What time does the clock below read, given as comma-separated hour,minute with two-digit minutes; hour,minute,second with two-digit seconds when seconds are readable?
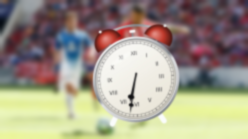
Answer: 6,32
